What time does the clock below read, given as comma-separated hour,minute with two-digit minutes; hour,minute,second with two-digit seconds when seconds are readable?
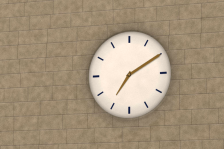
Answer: 7,10
